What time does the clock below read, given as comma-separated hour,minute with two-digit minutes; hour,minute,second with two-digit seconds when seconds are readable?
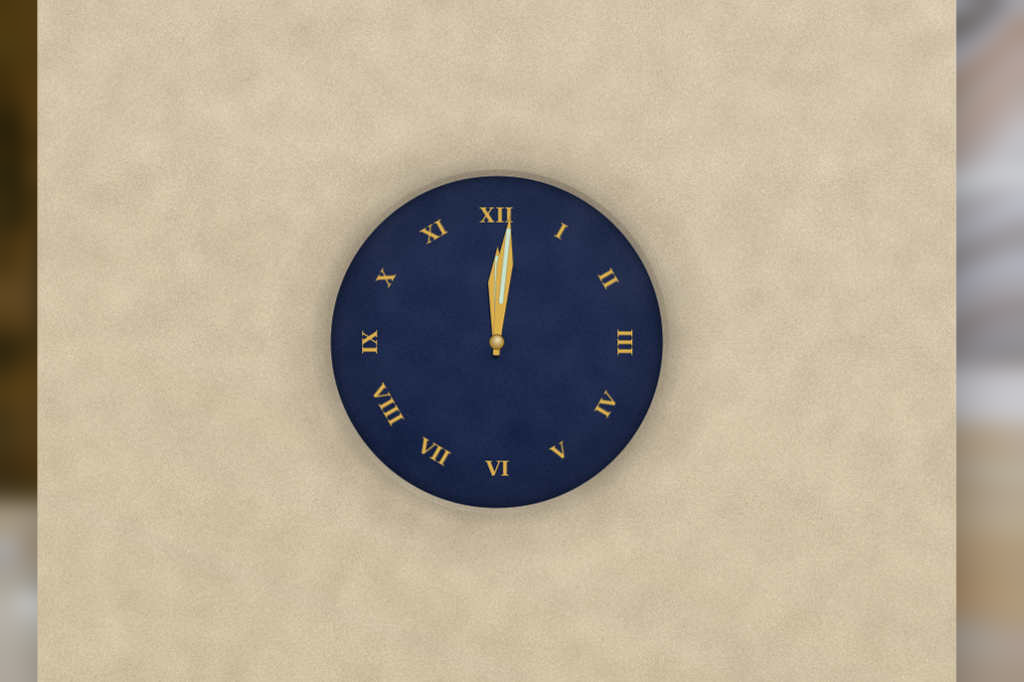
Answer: 12,01
